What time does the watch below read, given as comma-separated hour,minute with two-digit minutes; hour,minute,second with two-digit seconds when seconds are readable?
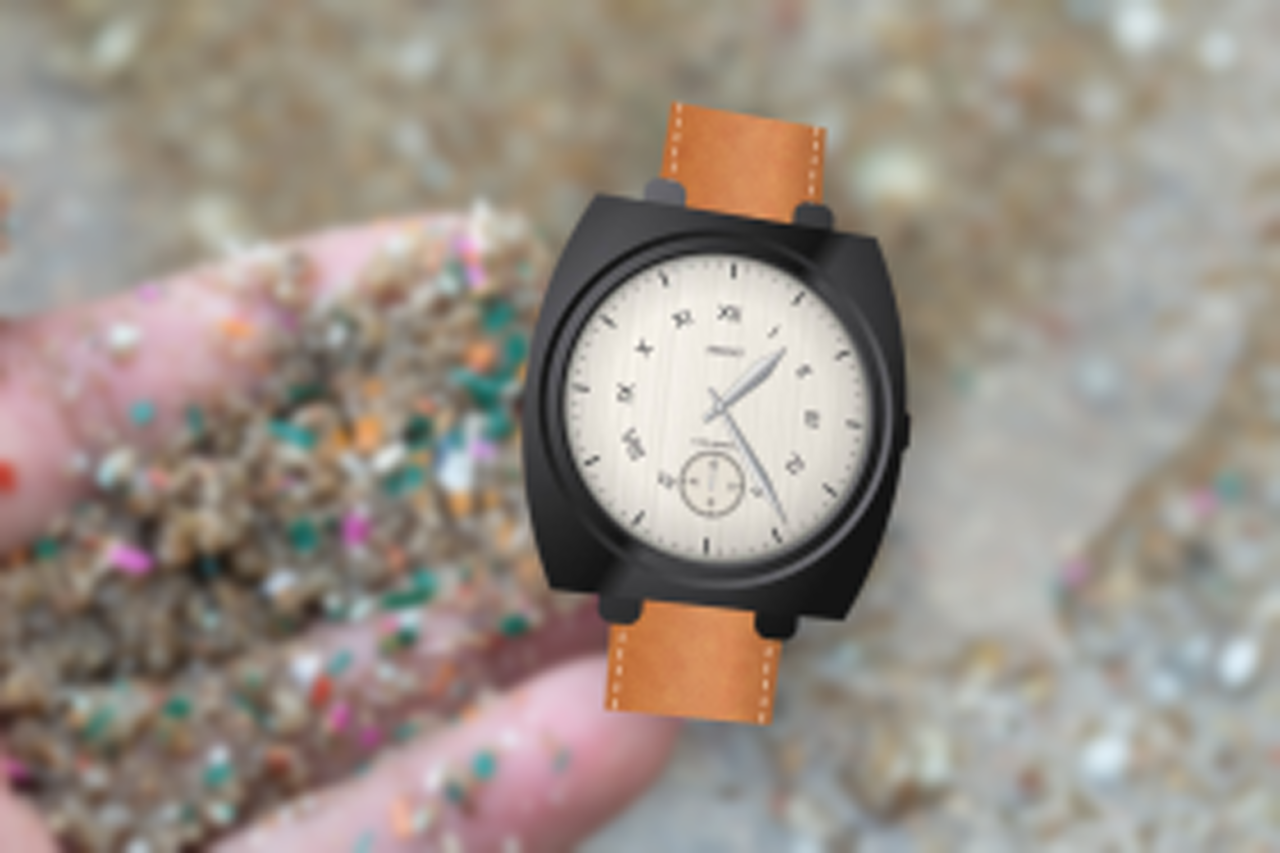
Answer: 1,24
